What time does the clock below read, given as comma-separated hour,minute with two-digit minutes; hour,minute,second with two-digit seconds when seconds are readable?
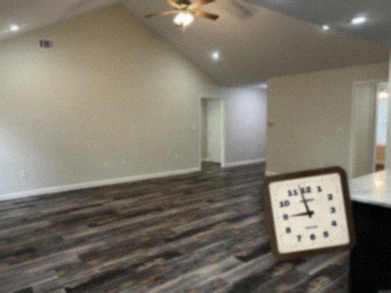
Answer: 8,58
